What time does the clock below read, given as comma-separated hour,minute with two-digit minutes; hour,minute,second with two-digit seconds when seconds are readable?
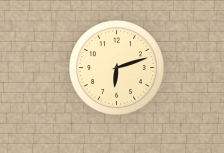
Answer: 6,12
